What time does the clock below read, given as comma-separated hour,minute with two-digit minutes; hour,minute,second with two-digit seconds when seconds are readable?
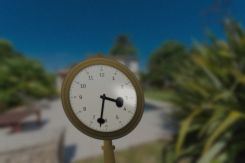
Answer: 3,32
